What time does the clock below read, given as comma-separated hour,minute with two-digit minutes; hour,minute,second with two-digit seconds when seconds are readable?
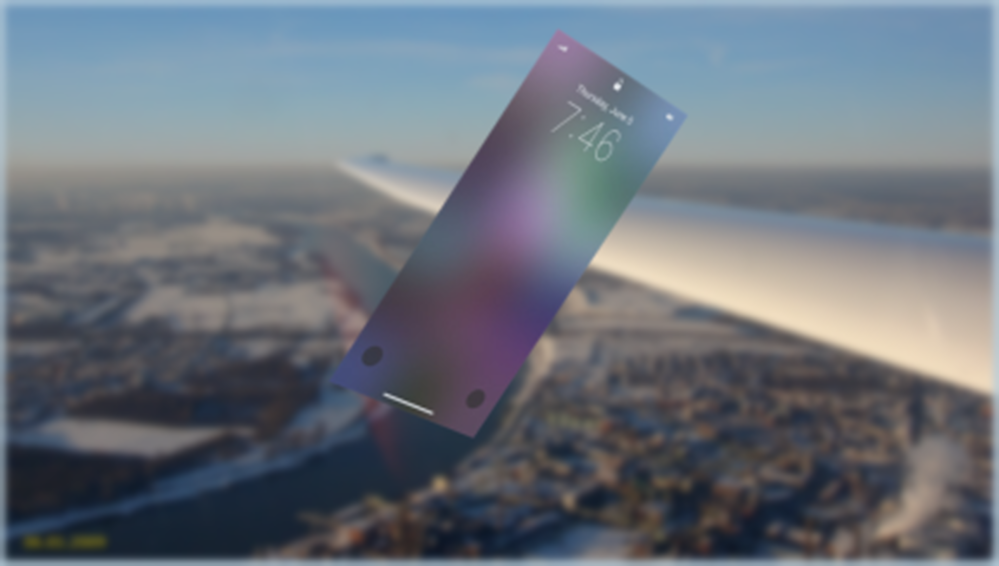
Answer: 7,46
